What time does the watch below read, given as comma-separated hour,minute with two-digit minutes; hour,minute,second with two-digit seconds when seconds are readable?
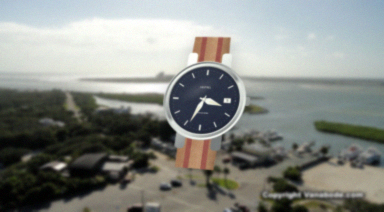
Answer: 3,34
